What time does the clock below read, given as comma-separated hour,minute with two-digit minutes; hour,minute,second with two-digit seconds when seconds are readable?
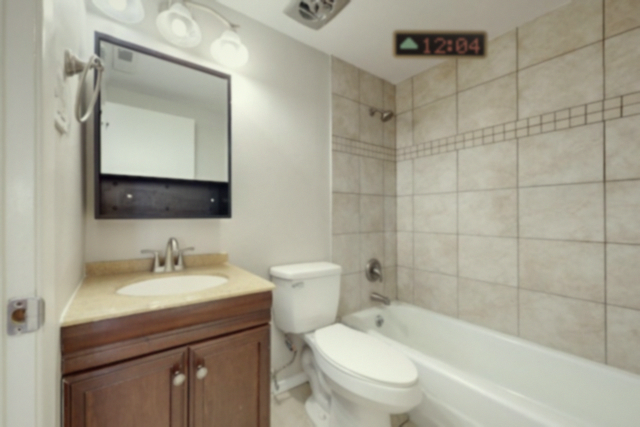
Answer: 12,04
